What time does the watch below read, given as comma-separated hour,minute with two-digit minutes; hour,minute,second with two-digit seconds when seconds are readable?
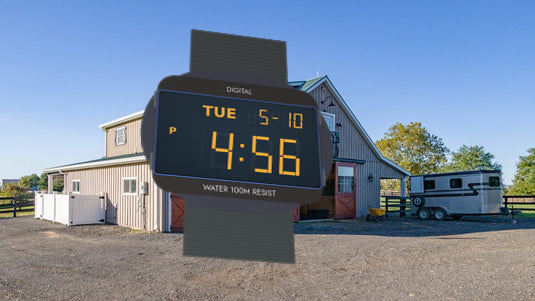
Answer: 4,56
